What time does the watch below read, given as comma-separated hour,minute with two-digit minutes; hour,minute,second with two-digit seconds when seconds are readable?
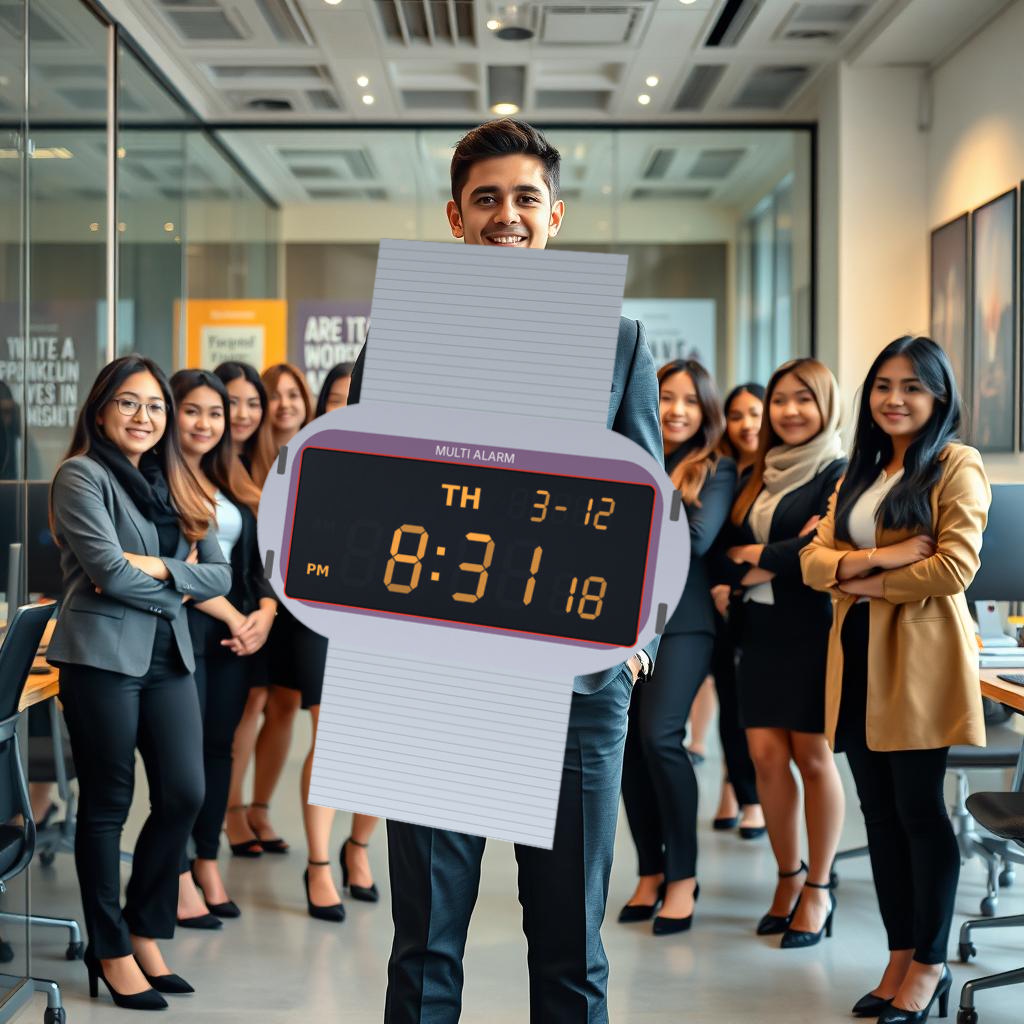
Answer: 8,31,18
